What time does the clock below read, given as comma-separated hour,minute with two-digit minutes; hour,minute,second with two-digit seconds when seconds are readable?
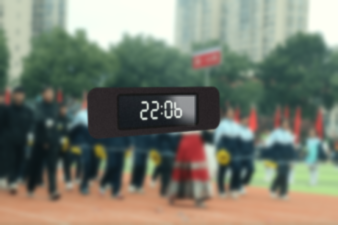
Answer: 22,06
